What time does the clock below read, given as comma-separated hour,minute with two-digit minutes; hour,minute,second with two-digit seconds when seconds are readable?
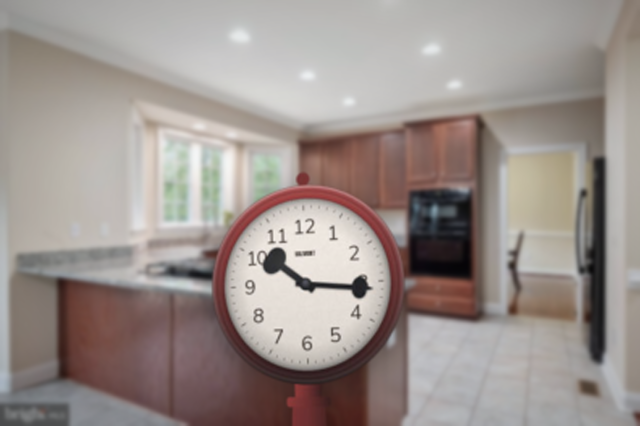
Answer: 10,16
